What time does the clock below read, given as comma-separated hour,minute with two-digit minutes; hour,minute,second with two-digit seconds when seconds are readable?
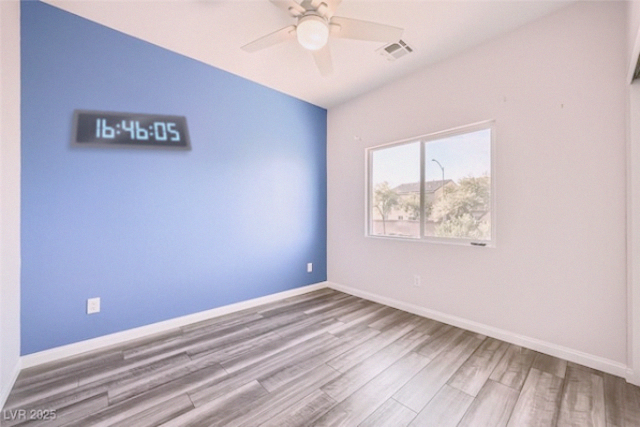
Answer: 16,46,05
